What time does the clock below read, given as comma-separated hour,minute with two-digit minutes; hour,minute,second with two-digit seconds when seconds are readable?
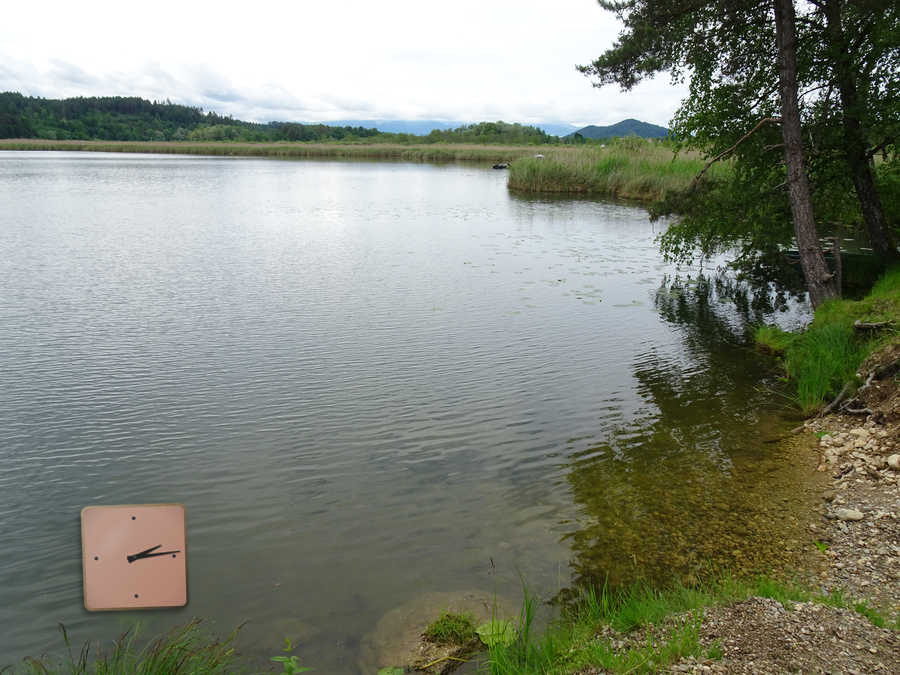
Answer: 2,14
